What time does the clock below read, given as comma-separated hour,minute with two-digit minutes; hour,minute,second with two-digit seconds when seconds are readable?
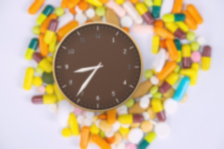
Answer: 8,36
